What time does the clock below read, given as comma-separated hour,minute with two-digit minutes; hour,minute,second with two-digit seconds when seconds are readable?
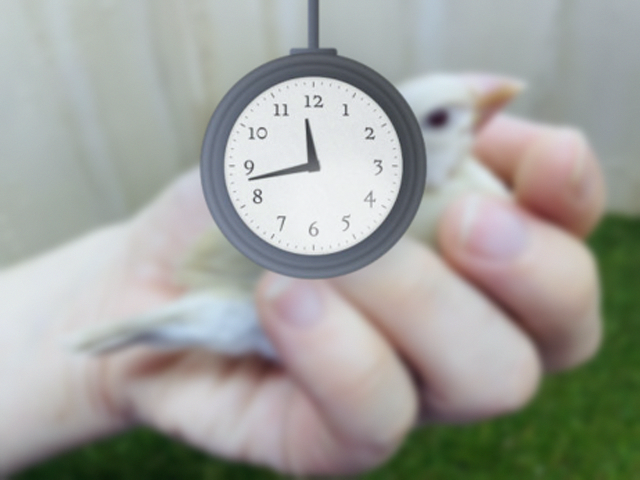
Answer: 11,43
